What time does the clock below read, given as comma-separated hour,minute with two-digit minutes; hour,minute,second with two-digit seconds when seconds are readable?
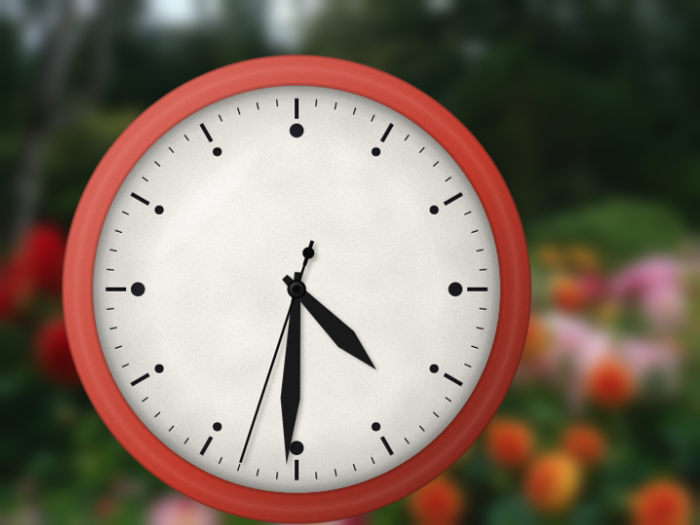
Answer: 4,30,33
